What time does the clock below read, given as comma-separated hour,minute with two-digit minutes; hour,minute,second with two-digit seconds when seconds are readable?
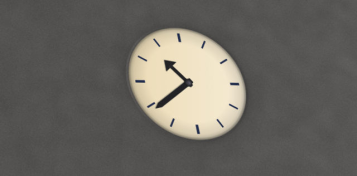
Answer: 10,39
